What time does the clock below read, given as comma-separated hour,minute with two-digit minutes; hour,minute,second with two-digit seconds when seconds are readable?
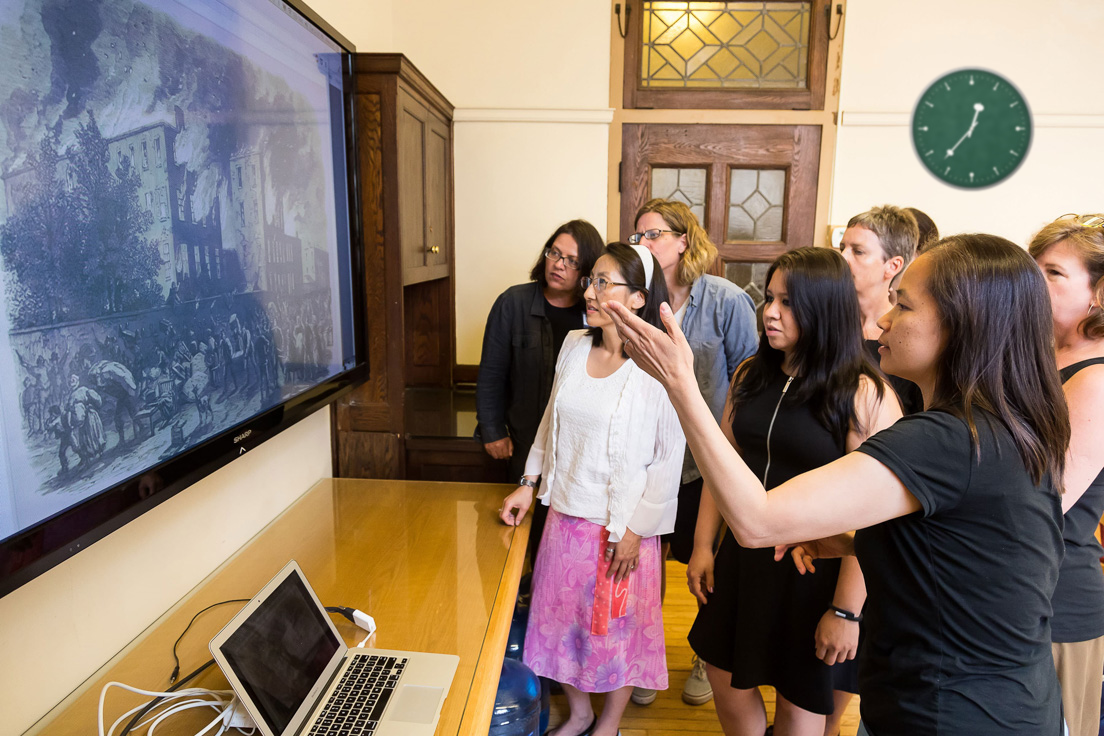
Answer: 12,37
